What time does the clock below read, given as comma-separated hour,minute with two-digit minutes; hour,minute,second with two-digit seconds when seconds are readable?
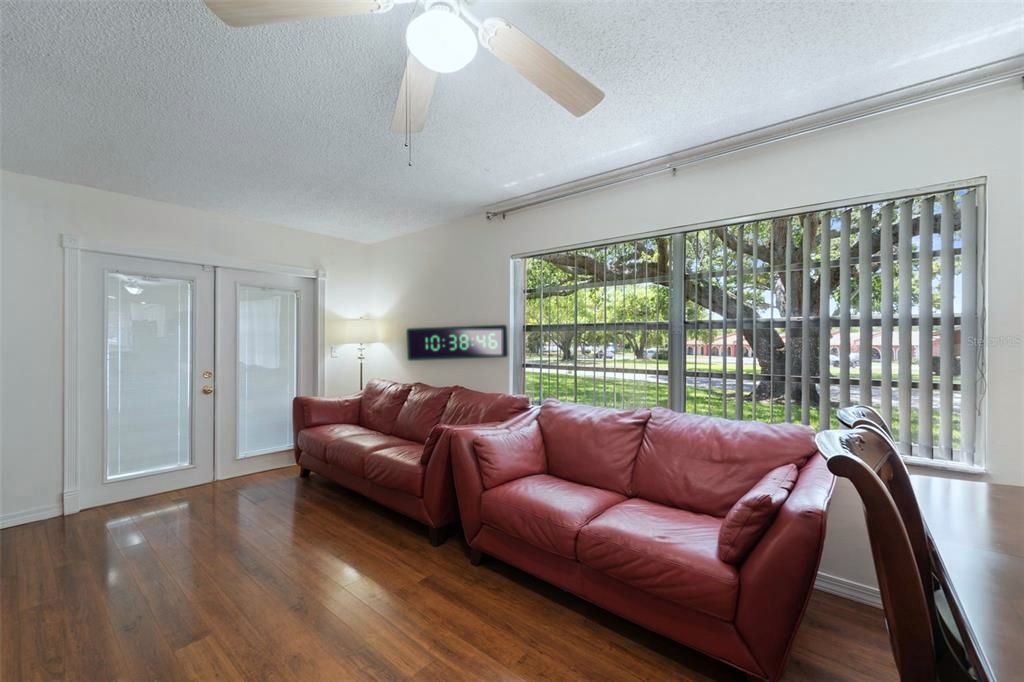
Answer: 10,38,46
